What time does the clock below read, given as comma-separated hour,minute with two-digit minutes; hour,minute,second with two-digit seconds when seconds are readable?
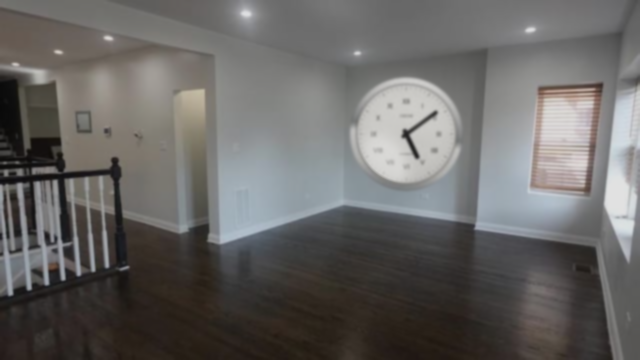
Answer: 5,09
